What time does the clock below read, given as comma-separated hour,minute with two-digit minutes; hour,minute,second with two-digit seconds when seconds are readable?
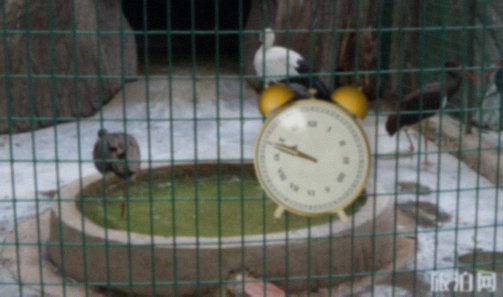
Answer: 9,48
